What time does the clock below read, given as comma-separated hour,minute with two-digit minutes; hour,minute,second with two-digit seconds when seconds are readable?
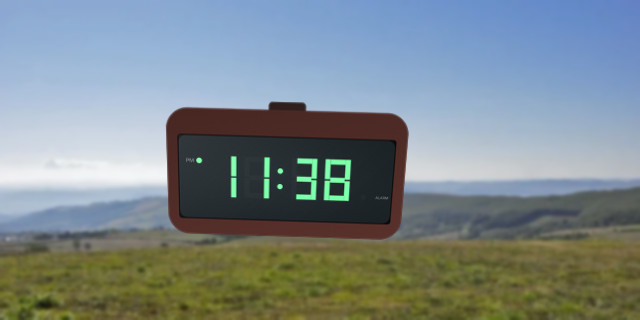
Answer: 11,38
